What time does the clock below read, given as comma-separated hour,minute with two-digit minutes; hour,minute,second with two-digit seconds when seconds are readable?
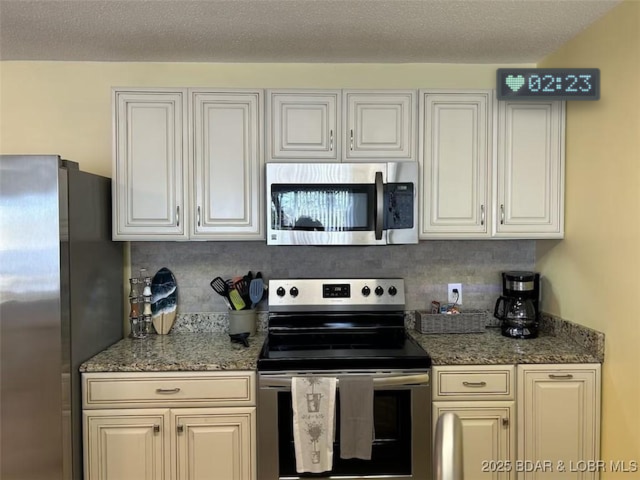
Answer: 2,23
